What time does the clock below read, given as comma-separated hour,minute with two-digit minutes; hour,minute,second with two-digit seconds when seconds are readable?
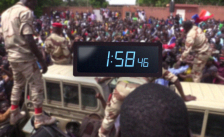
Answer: 1,58,46
